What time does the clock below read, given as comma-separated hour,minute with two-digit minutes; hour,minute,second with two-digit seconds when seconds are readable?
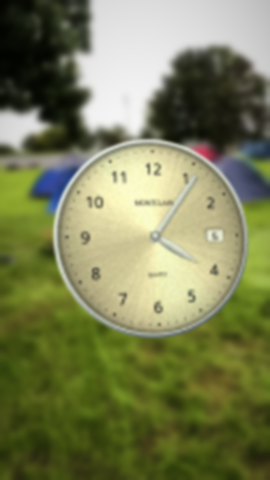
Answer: 4,06
